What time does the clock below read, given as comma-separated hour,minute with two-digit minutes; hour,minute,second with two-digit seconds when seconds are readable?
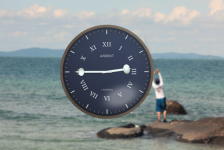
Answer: 2,45
